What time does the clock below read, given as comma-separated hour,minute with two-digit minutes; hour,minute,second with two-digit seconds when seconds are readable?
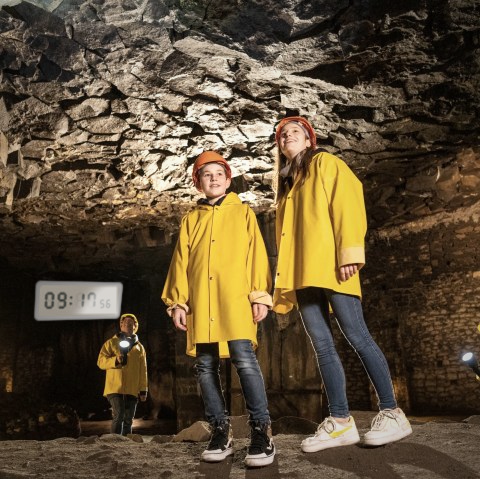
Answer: 9,17,56
